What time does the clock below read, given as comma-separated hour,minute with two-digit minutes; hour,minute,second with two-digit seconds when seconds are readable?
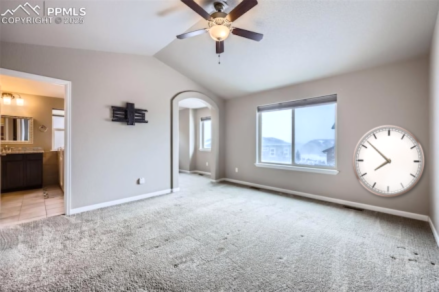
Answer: 7,52
